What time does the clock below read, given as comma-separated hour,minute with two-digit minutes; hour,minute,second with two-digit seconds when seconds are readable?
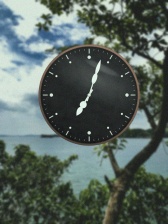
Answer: 7,03
